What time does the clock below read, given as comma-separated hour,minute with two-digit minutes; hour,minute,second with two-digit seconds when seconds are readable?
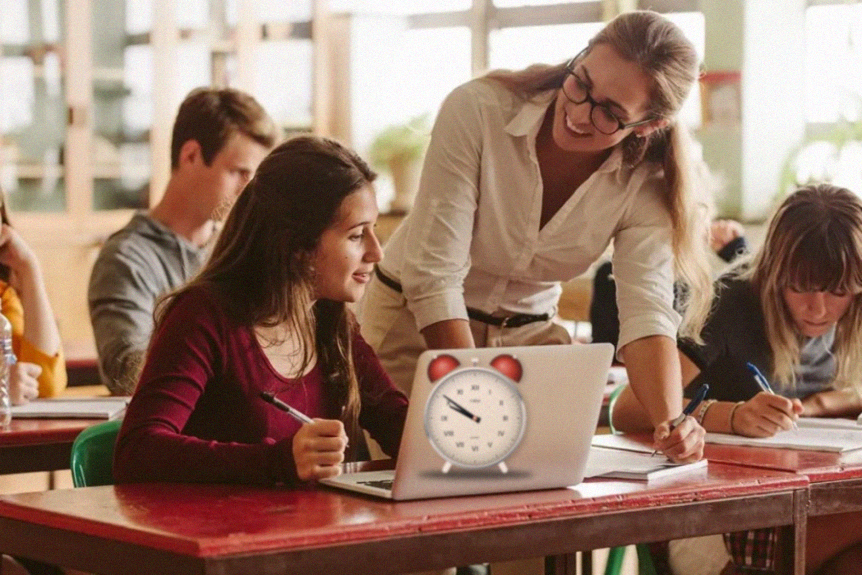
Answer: 9,51
